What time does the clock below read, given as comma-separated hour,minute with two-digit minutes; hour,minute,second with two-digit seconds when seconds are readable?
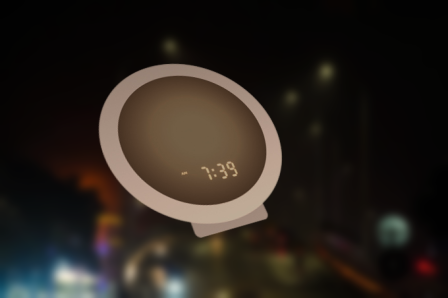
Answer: 7,39
